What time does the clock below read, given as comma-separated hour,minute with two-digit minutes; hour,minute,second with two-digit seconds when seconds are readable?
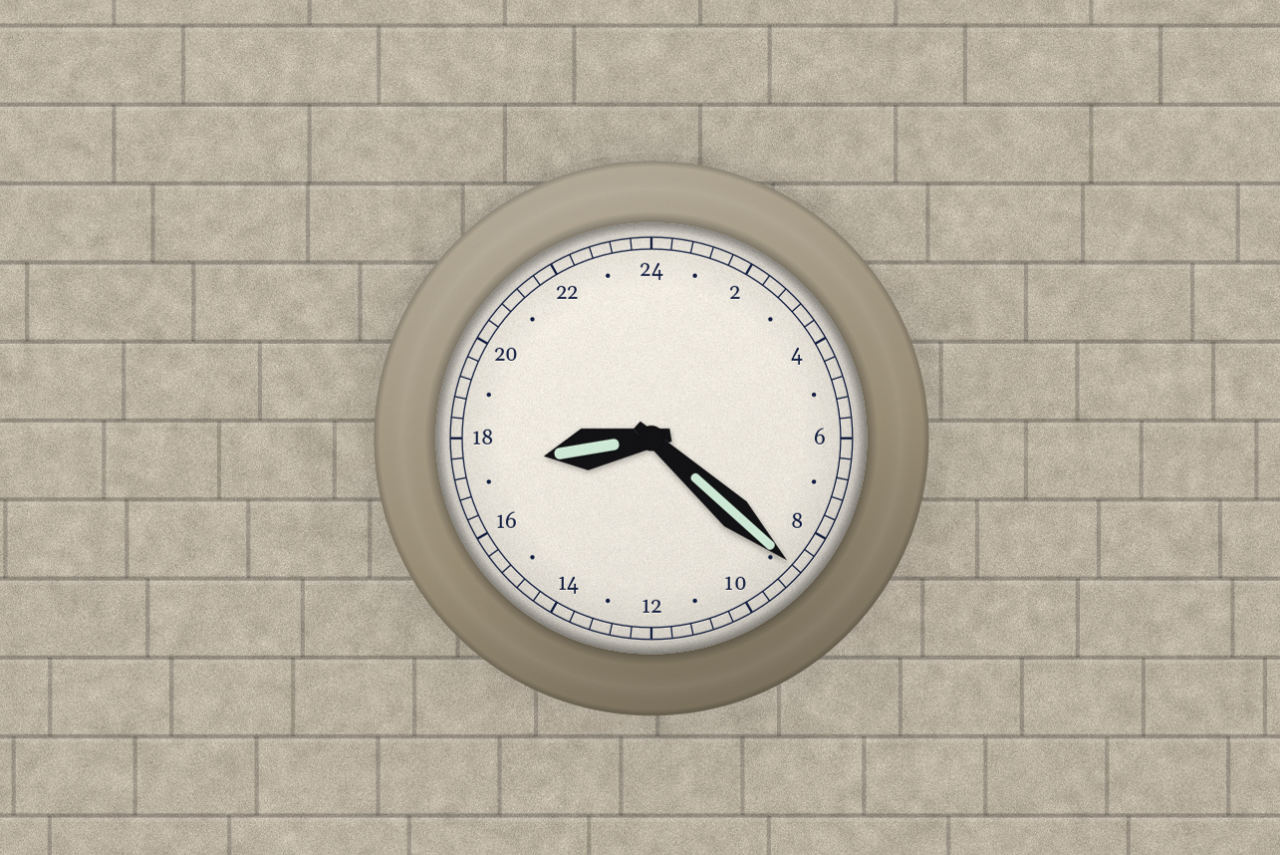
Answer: 17,22
